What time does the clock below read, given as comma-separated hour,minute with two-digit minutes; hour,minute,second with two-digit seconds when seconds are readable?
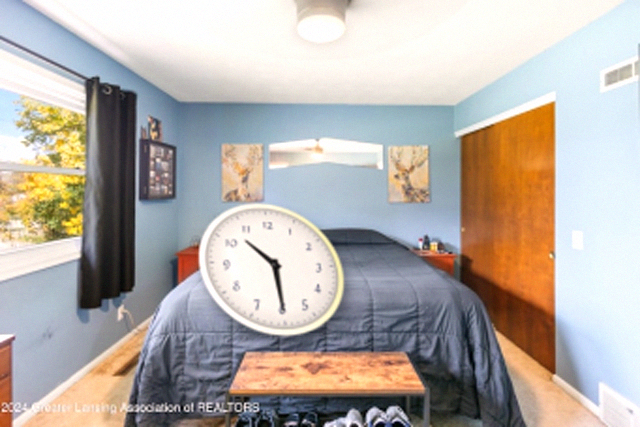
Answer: 10,30
